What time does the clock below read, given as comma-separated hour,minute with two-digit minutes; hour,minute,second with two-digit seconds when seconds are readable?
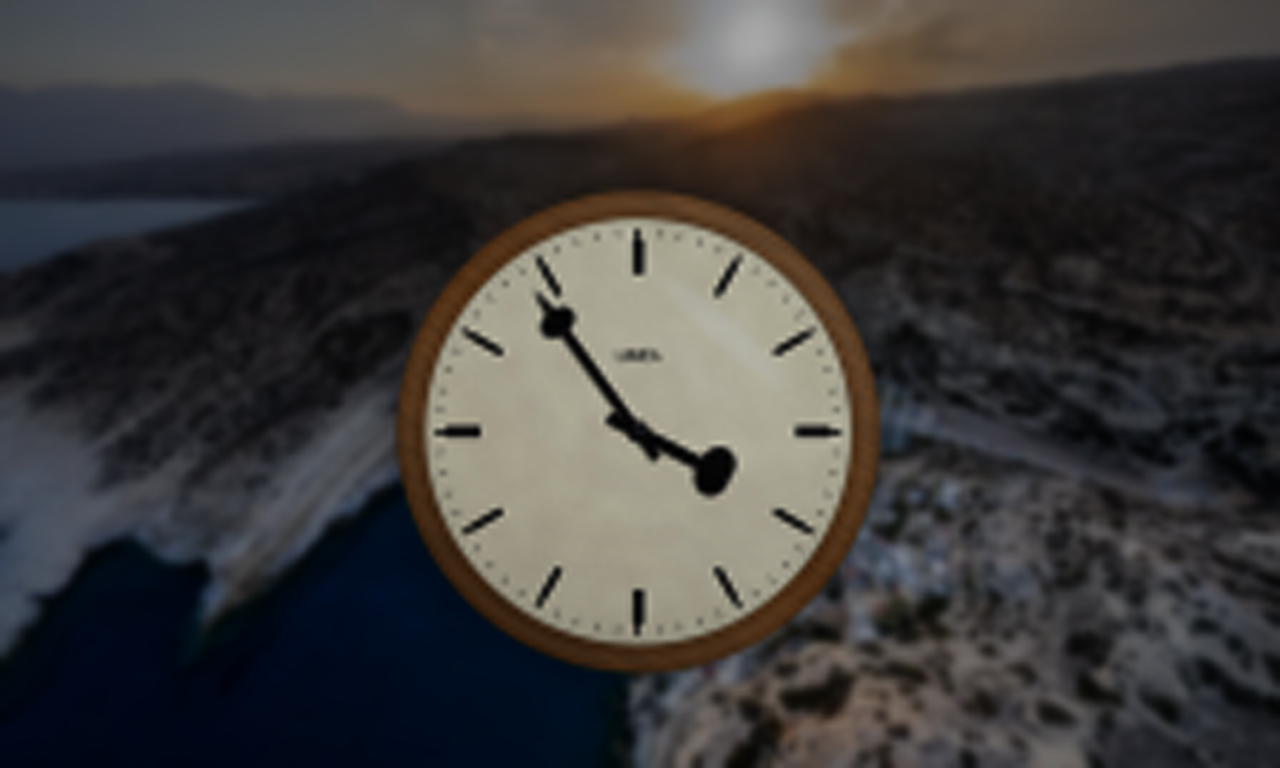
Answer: 3,54
